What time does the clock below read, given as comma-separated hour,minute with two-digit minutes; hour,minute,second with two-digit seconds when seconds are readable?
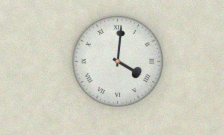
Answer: 4,01
